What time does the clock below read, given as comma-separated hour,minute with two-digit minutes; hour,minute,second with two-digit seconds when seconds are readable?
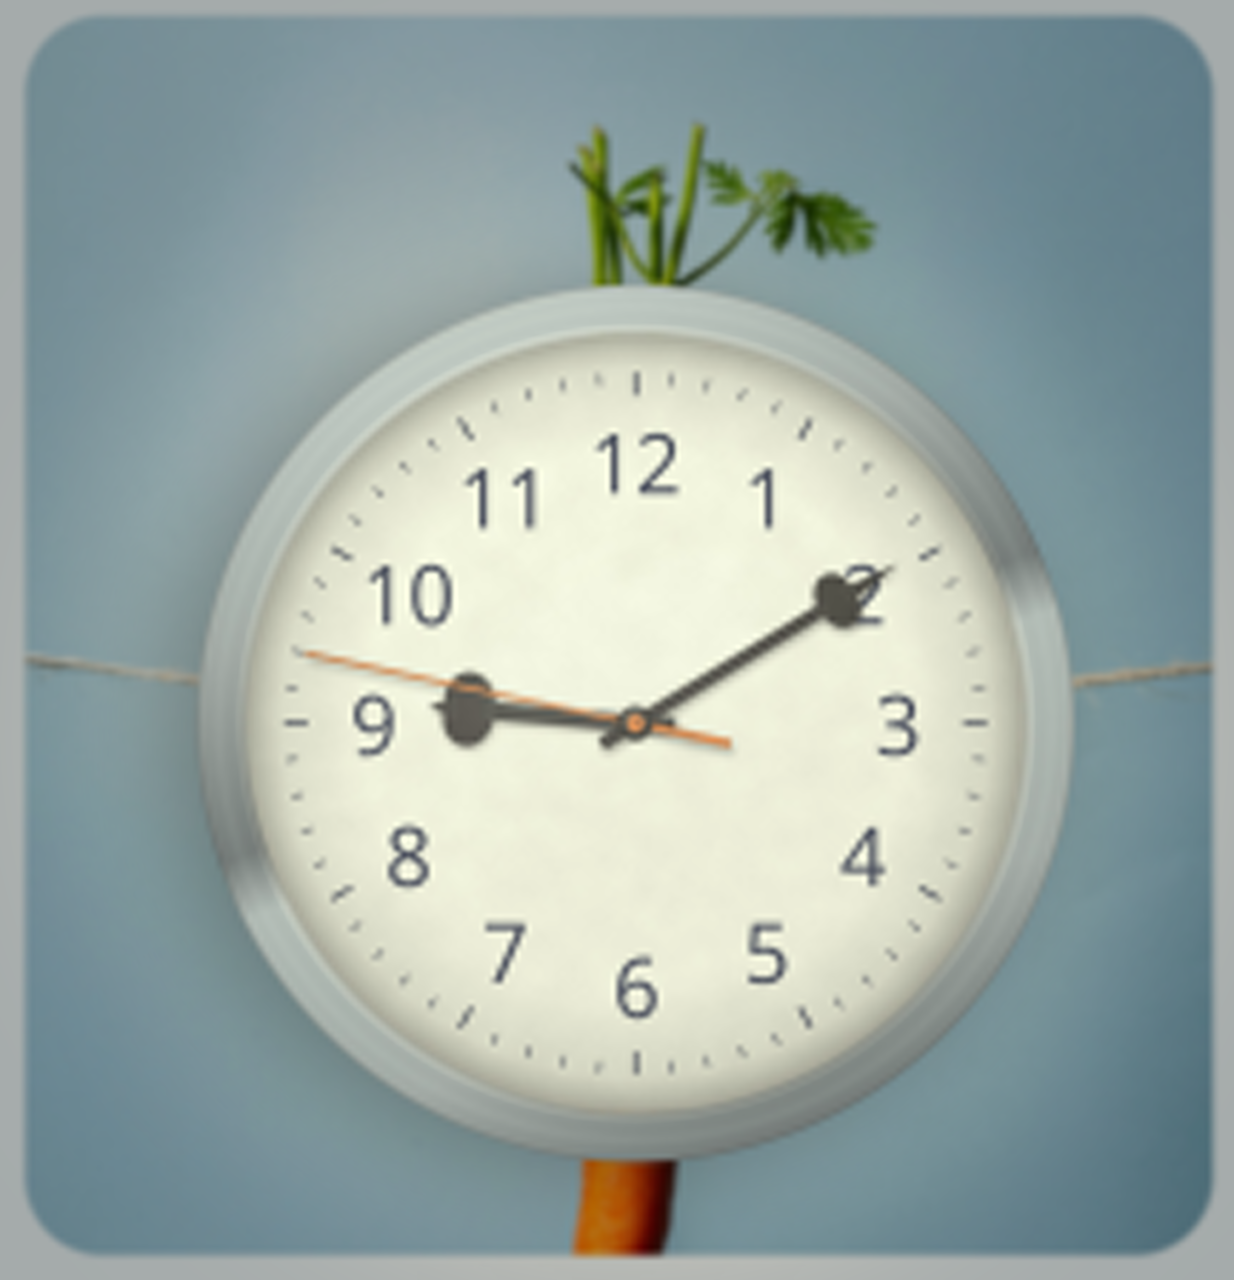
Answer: 9,09,47
